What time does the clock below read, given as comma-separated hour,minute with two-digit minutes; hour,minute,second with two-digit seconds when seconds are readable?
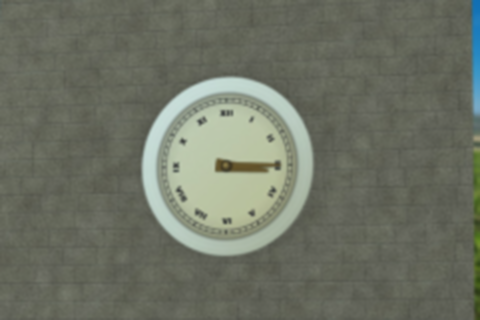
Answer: 3,15
